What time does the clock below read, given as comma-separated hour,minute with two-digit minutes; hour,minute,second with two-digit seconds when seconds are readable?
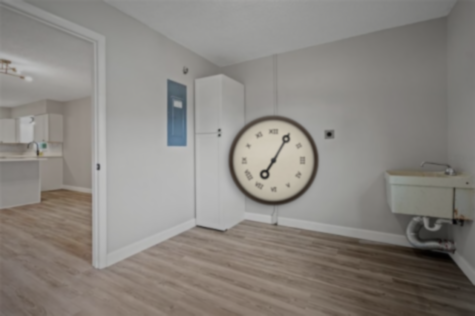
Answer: 7,05
